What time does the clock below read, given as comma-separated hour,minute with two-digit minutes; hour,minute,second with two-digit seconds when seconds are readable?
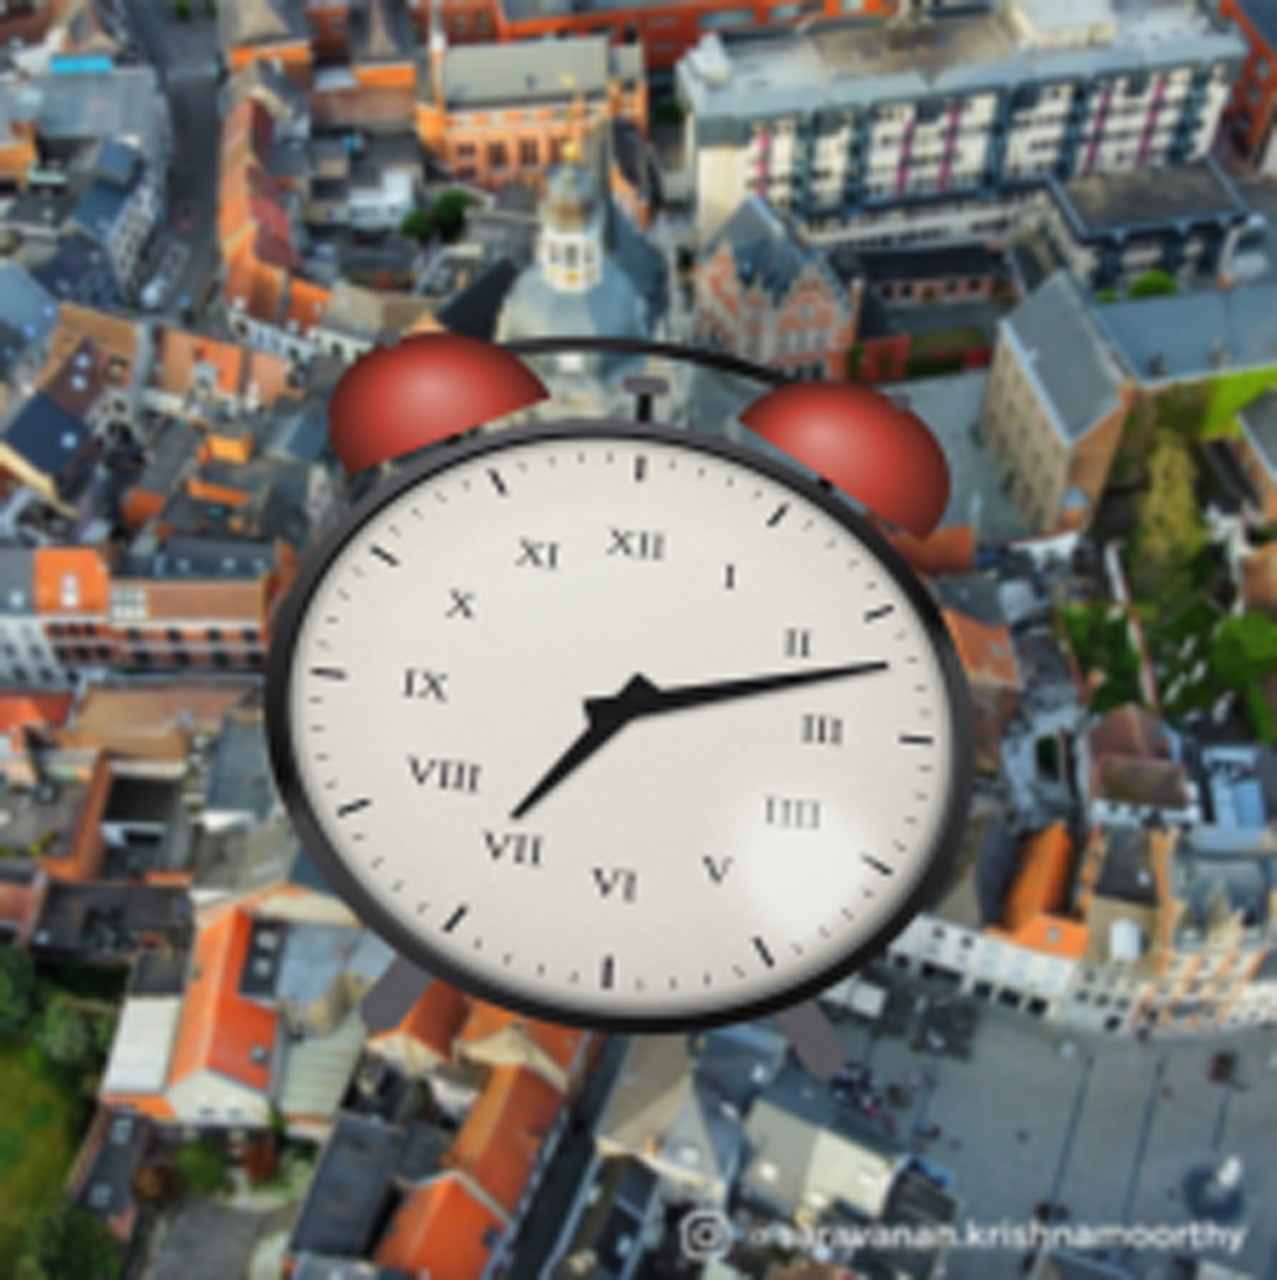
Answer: 7,12
